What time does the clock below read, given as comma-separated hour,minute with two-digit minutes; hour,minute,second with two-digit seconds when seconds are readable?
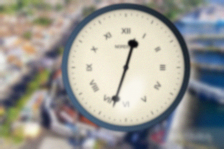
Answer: 12,33
